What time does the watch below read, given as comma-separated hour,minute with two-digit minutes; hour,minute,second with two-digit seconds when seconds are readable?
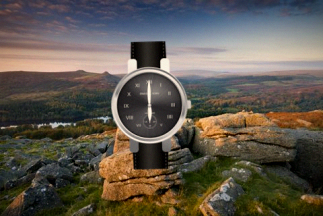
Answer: 6,00
